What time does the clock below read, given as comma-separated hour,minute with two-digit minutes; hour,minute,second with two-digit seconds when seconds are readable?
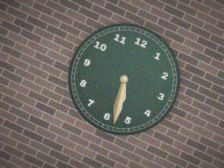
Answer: 5,28
